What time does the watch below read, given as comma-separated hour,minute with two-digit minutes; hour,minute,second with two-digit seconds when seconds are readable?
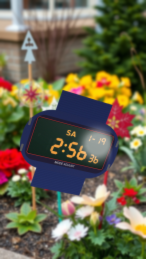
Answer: 2,56
